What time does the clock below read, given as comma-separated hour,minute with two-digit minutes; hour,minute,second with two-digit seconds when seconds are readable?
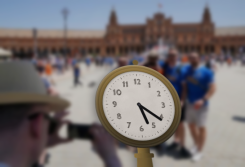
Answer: 5,21
